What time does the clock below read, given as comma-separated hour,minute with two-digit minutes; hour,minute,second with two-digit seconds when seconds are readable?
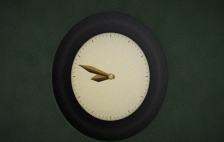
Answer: 8,48
